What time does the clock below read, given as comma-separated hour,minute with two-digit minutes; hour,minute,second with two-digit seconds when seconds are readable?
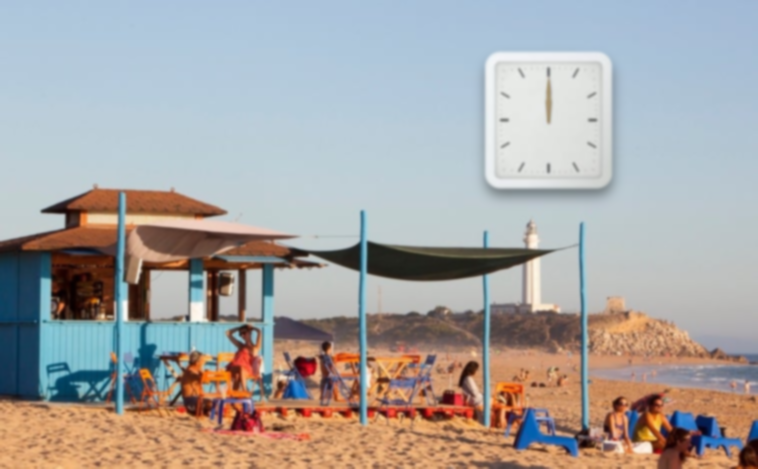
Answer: 12,00
